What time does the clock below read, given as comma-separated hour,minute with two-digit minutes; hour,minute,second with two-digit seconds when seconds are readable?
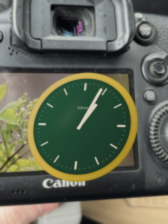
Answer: 1,04
